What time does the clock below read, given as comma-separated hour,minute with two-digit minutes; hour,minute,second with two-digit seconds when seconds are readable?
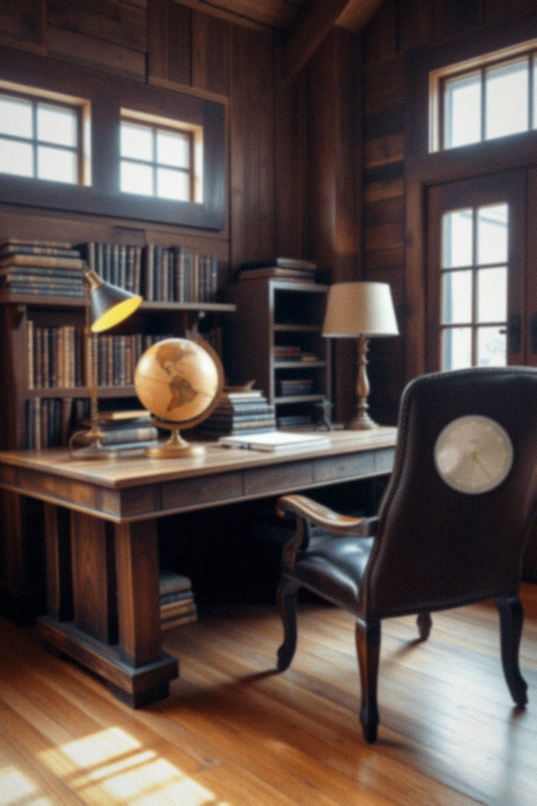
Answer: 6,24
